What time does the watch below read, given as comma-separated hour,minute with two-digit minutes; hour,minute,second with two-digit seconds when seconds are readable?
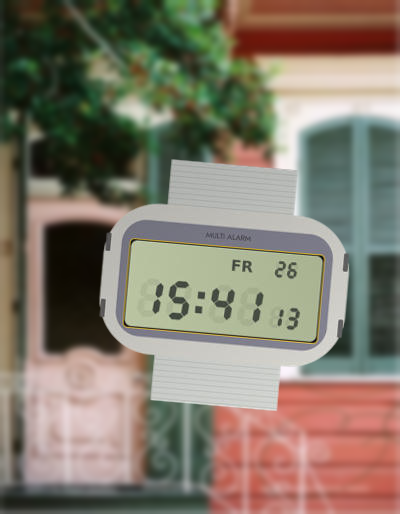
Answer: 15,41,13
